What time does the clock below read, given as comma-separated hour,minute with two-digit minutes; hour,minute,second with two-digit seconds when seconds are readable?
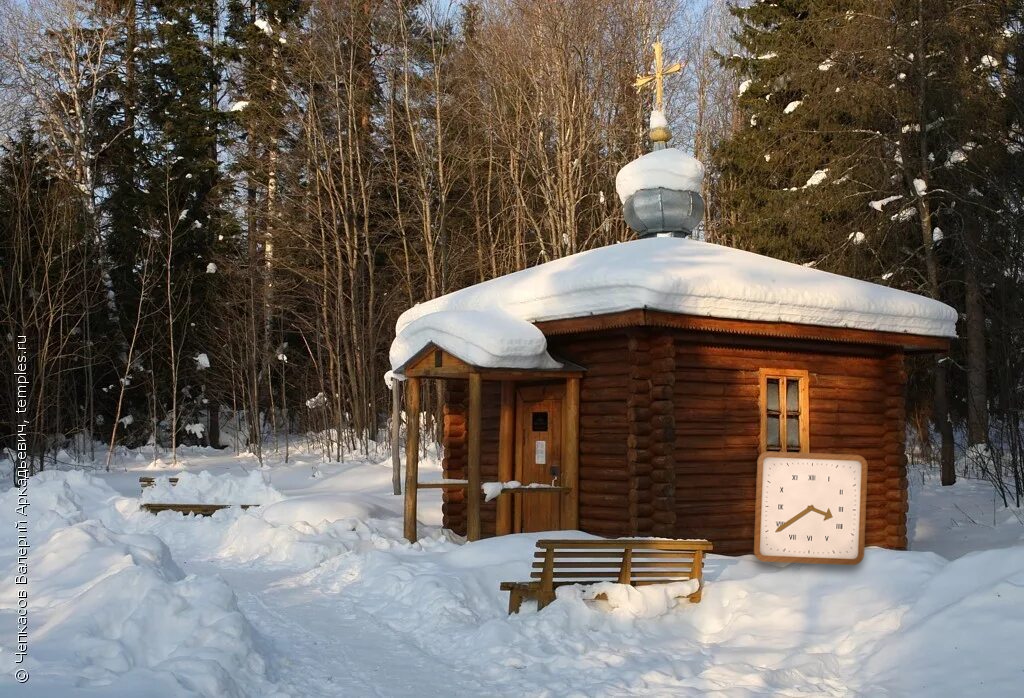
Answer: 3,39
